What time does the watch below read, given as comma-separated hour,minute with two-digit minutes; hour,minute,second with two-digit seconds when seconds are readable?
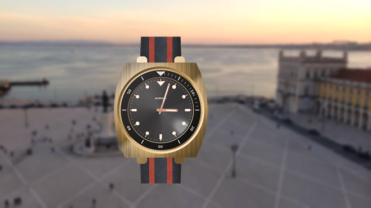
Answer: 3,03
